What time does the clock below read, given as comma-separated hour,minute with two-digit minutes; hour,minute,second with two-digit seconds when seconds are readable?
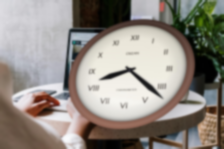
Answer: 8,22
